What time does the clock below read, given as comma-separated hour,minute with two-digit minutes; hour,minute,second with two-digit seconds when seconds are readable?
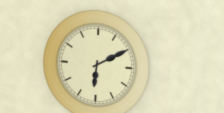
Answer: 6,10
